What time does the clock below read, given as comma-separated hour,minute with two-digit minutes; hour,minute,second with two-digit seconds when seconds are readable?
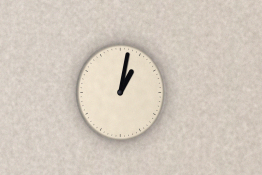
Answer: 1,02
